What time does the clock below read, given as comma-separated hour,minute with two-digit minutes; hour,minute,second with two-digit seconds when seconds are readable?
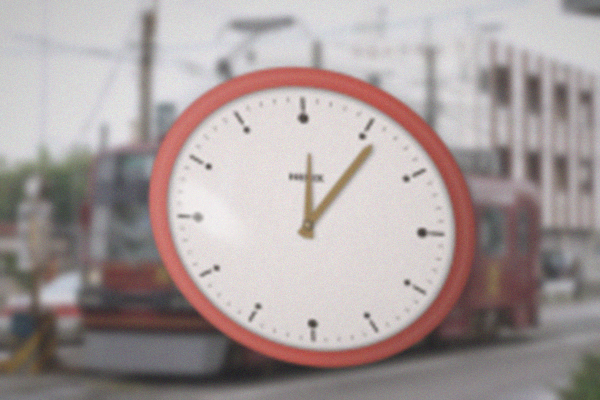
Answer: 12,06
